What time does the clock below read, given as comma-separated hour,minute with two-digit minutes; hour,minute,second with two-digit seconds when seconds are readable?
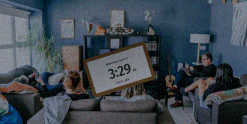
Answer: 3,29
